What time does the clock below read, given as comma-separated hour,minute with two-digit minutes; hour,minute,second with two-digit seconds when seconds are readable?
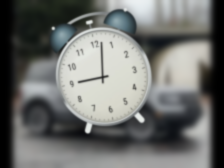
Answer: 9,02
